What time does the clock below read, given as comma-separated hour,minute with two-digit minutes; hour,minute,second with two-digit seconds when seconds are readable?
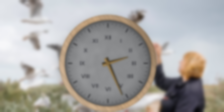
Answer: 2,26
